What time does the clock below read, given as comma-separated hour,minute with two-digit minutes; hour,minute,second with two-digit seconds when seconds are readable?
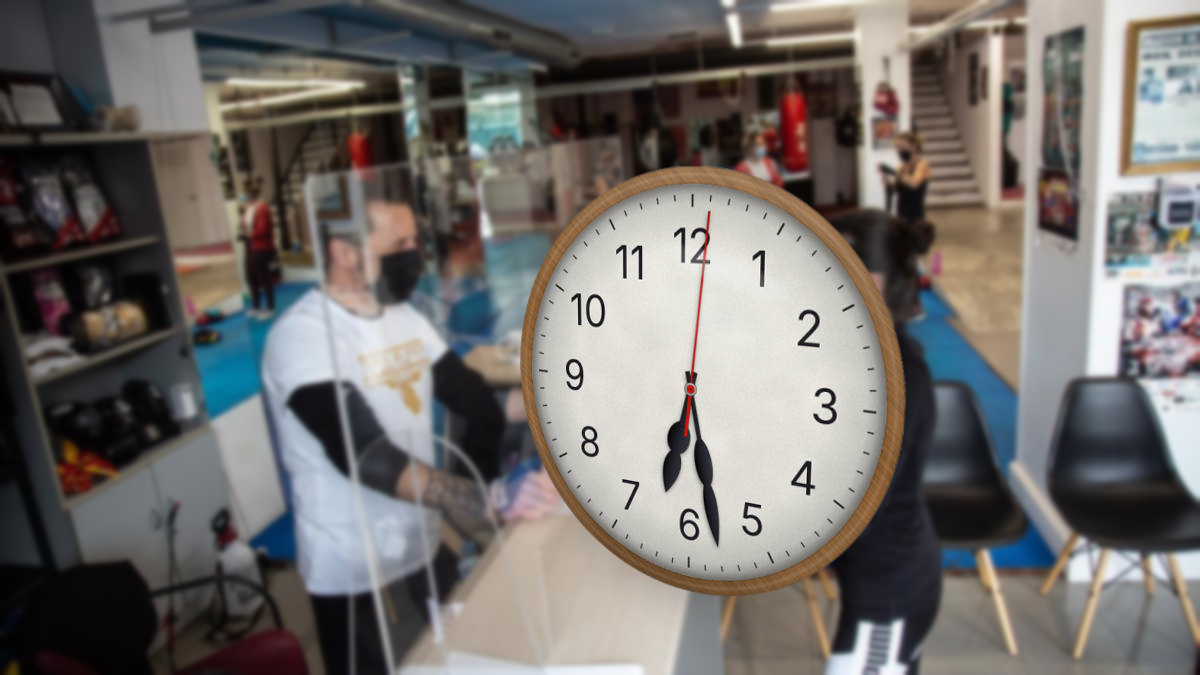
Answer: 6,28,01
